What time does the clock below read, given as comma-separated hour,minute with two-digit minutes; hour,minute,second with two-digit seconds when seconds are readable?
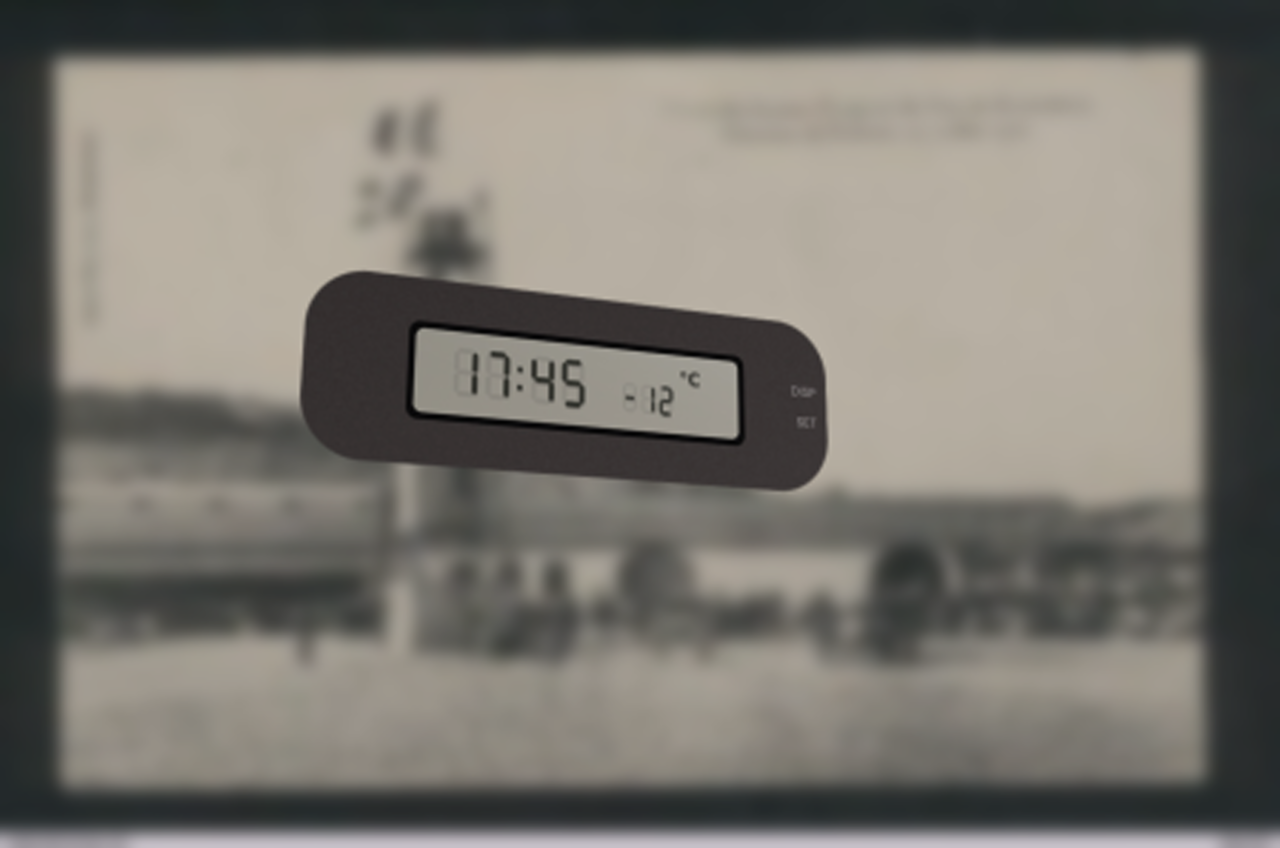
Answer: 17,45
